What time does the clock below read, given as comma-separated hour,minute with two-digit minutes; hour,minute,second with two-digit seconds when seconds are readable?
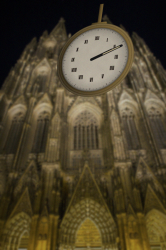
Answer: 2,11
